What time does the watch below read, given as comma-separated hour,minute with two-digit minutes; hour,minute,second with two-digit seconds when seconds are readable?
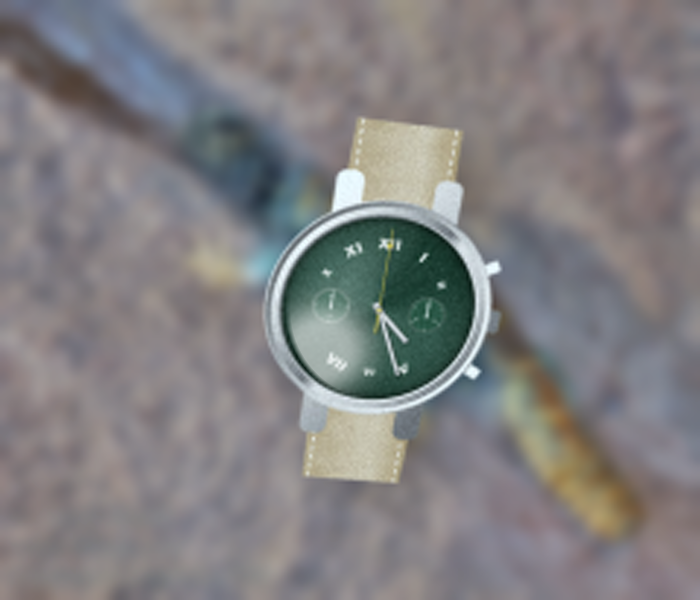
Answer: 4,26
